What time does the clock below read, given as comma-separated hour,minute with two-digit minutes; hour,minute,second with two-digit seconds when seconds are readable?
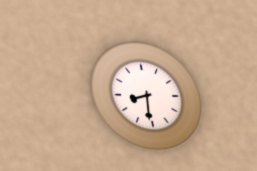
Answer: 8,31
